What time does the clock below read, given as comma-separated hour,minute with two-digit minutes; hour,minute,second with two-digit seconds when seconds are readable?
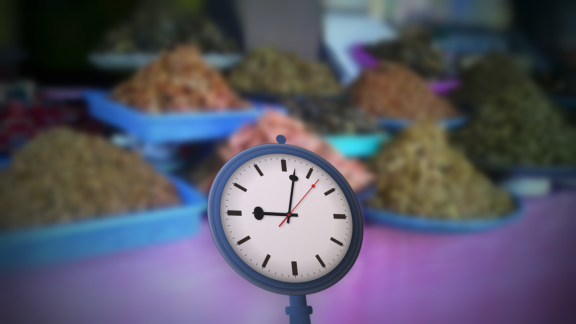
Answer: 9,02,07
